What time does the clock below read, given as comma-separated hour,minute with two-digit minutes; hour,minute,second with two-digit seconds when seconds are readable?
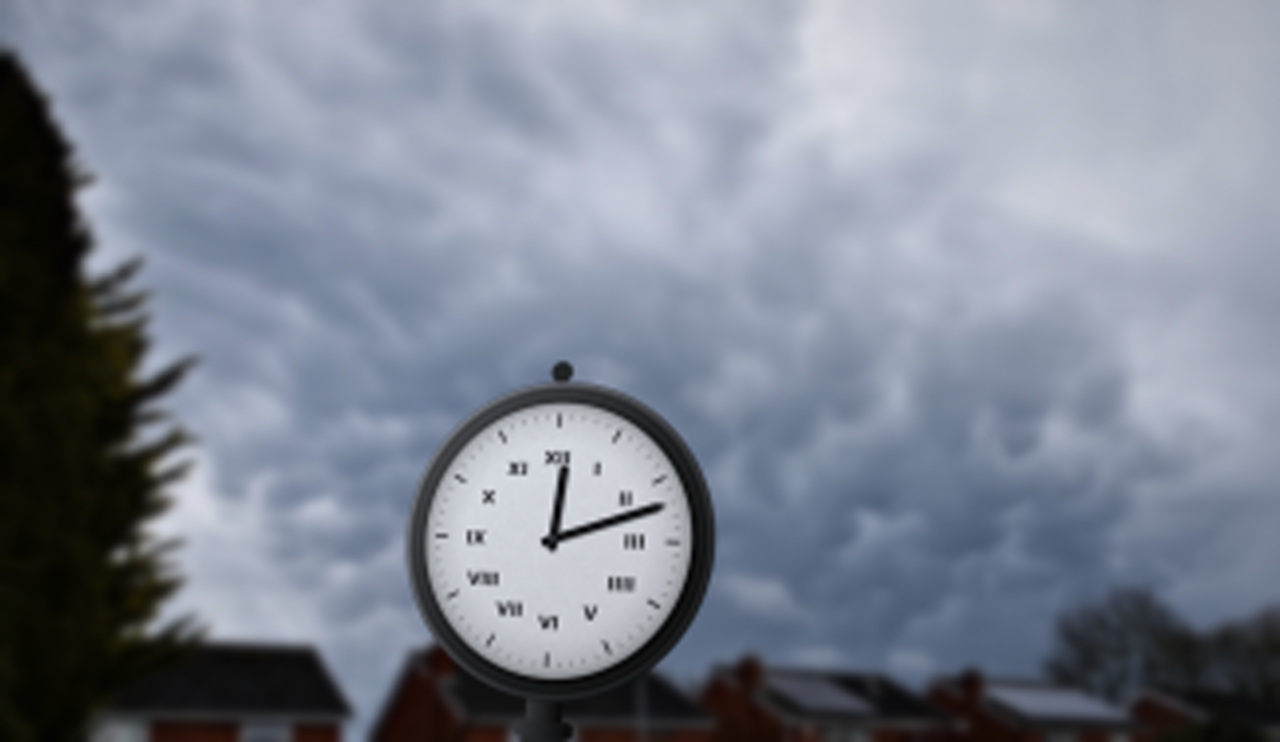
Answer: 12,12
